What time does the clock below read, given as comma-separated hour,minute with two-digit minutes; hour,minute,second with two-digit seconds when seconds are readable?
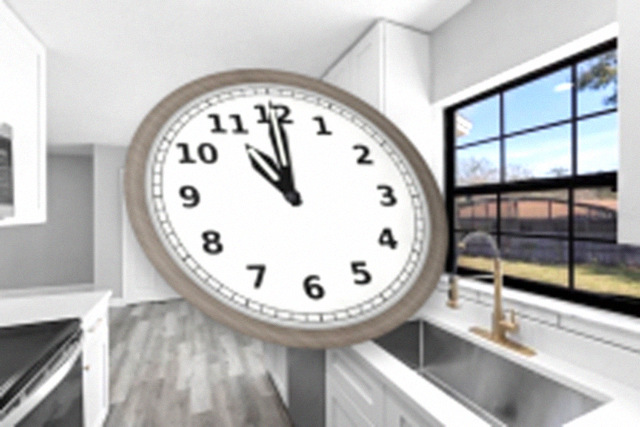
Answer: 11,00
